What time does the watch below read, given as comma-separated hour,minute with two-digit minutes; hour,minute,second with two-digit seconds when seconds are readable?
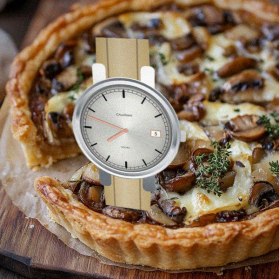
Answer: 7,48
